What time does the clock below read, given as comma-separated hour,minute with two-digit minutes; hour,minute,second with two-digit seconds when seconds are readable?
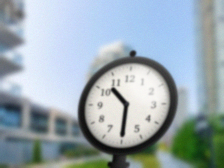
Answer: 10,30
